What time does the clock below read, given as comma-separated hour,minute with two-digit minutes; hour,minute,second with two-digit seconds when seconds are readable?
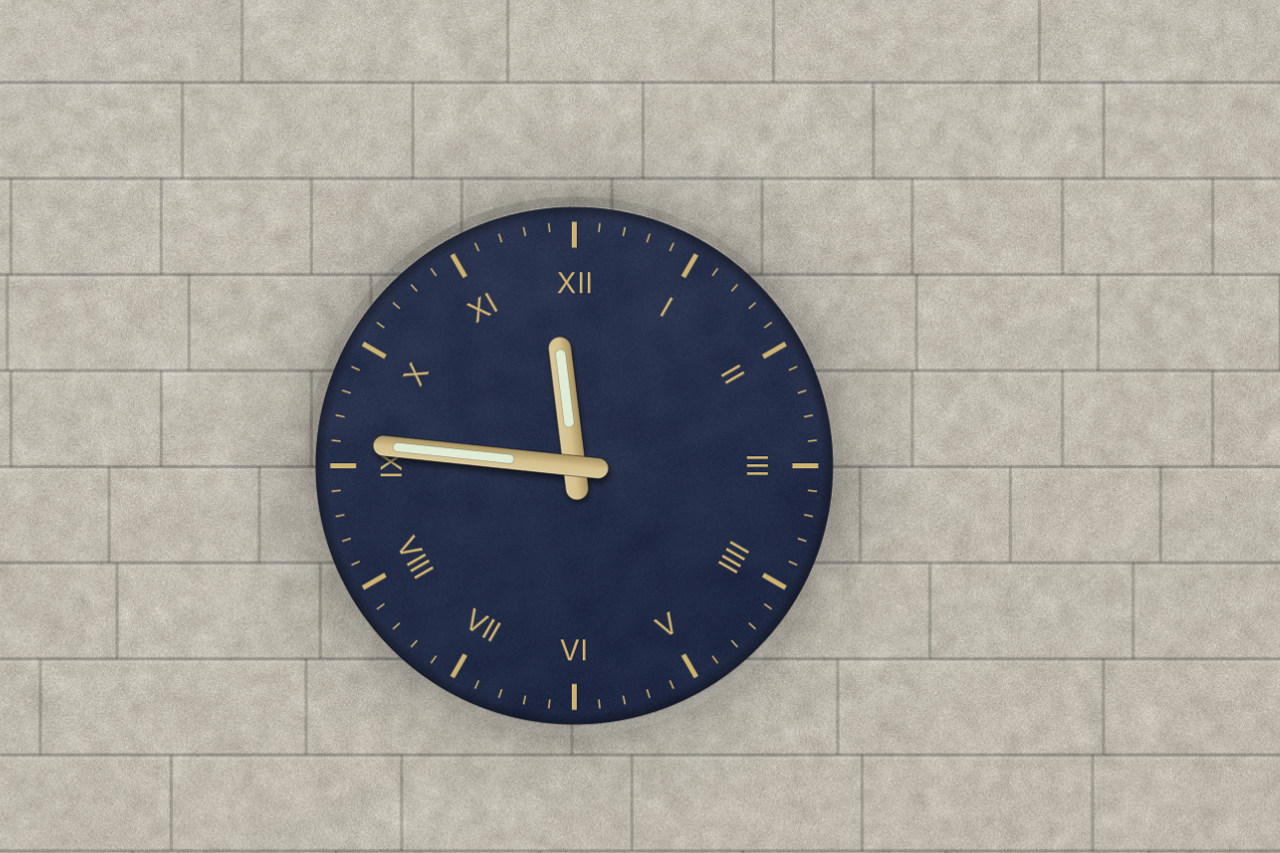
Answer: 11,46
